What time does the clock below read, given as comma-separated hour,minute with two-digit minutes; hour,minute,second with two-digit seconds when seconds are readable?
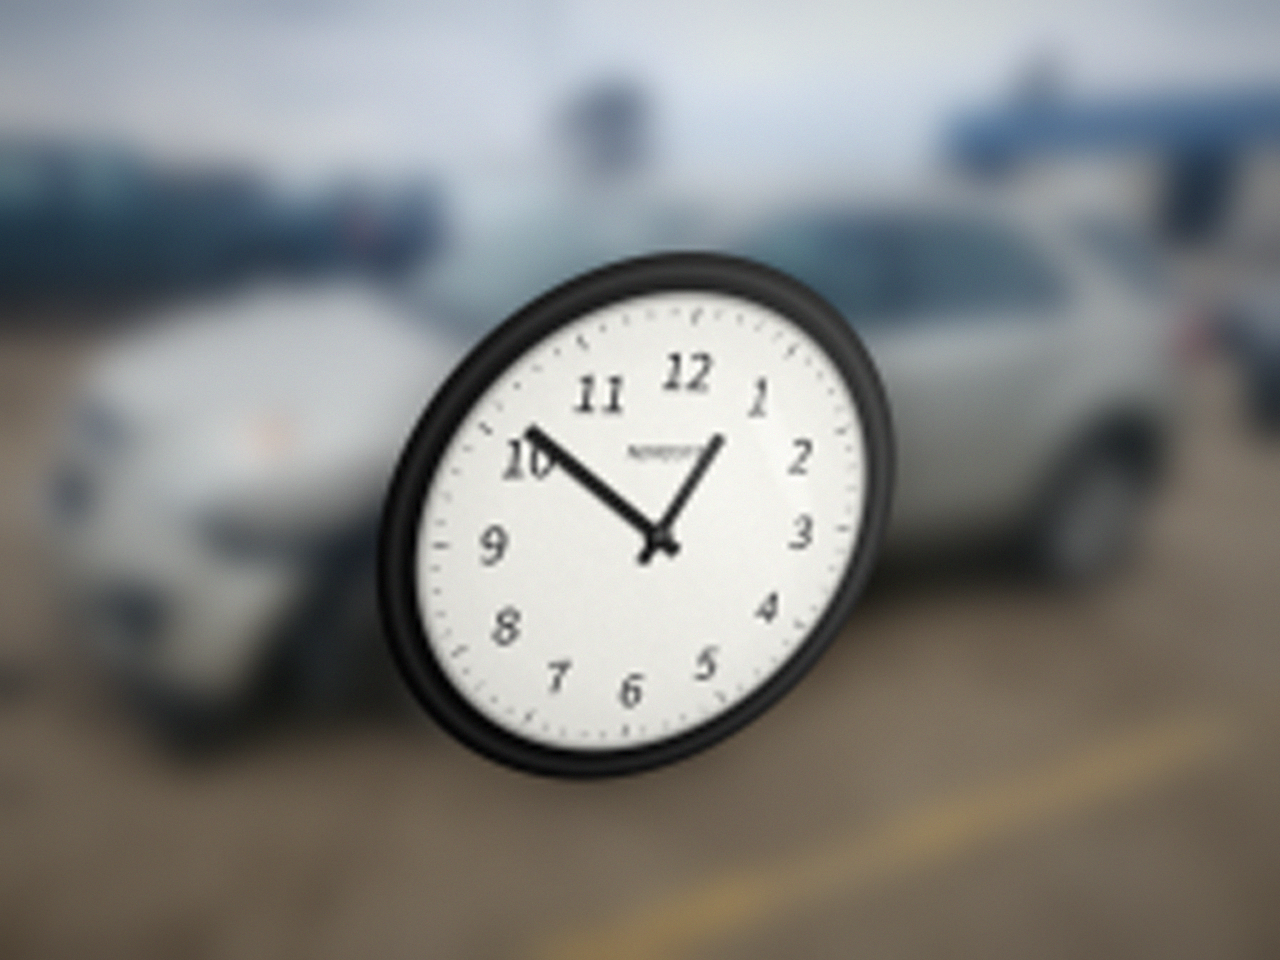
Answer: 12,51
